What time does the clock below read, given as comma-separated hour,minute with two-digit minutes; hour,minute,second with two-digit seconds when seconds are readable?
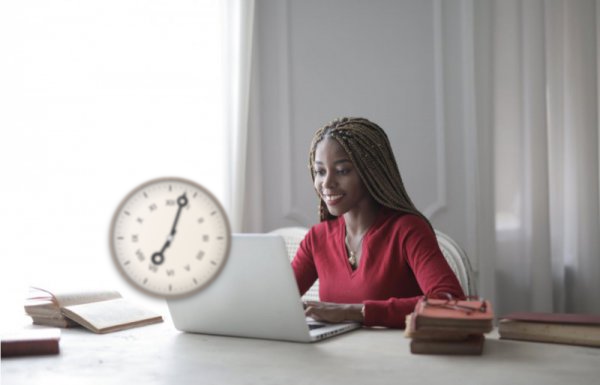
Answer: 7,03
